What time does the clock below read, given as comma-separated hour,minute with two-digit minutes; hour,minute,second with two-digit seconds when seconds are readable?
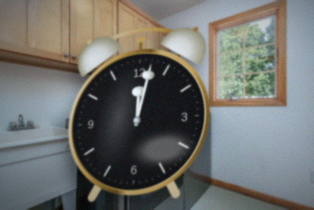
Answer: 12,02
